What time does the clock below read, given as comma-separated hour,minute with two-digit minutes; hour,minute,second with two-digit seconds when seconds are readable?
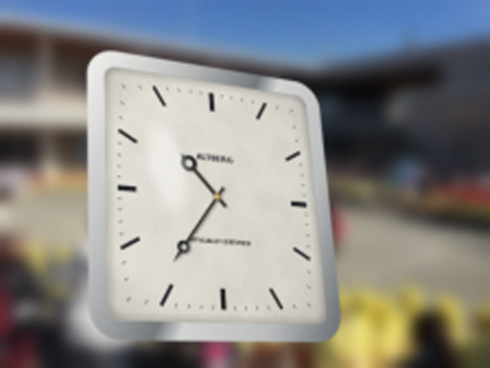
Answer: 10,36
